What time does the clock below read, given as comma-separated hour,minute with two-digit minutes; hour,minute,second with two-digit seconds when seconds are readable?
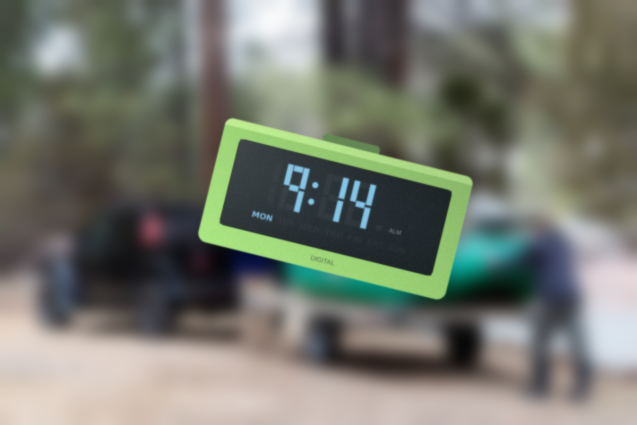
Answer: 9,14
